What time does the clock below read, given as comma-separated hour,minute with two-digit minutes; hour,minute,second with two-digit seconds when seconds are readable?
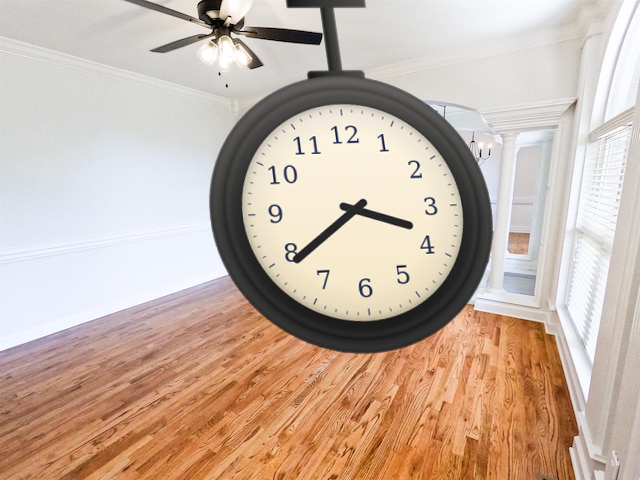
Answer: 3,39
